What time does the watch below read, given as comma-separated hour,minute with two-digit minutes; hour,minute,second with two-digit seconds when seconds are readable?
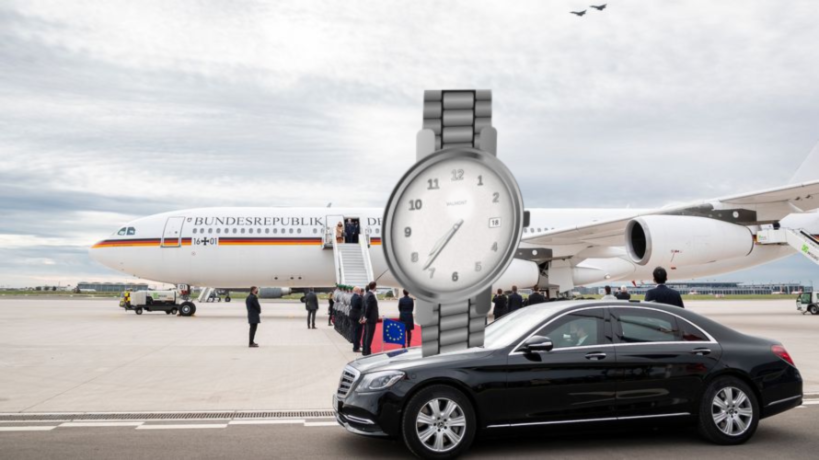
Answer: 7,37
